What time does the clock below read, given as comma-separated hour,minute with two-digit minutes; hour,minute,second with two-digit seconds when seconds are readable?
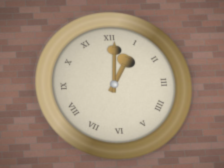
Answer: 1,01
